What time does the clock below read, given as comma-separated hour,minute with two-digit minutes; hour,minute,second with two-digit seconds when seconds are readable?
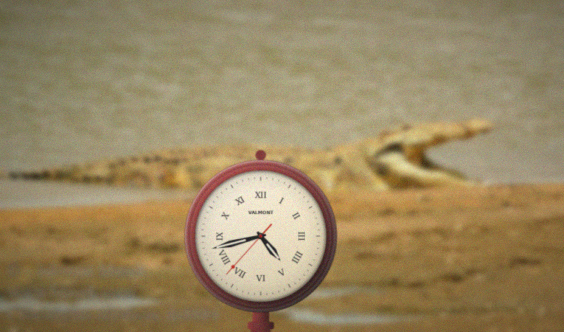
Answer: 4,42,37
